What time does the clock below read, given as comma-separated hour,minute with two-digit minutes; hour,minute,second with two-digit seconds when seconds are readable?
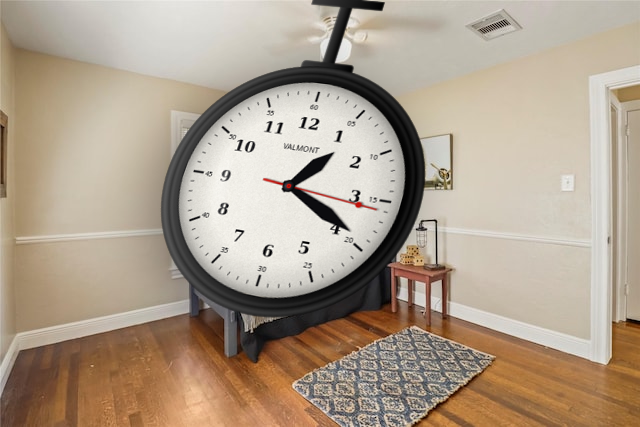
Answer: 1,19,16
